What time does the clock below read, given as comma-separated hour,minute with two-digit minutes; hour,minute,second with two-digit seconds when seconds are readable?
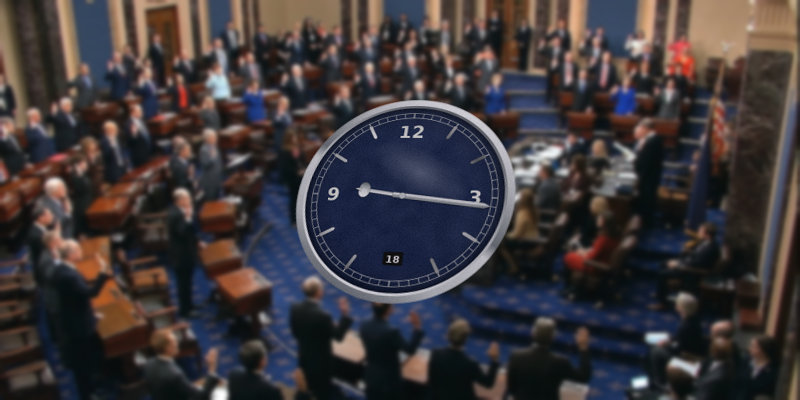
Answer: 9,16
